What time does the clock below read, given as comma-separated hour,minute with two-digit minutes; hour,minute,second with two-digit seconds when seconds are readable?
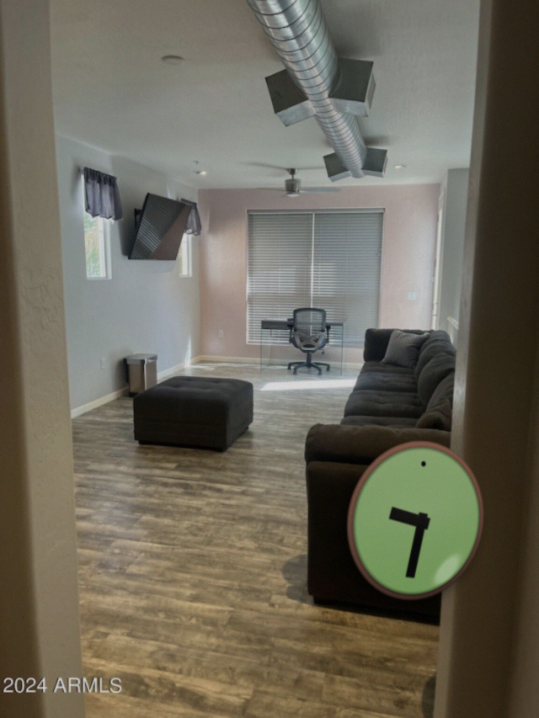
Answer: 9,32
